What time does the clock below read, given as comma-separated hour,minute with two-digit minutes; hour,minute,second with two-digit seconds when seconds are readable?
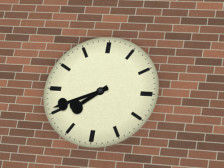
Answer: 7,41
